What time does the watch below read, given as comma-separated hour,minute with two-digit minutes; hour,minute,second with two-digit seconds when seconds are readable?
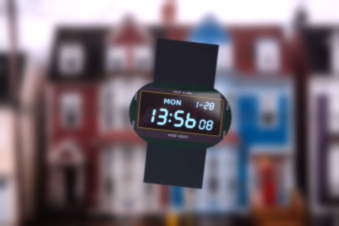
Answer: 13,56,08
